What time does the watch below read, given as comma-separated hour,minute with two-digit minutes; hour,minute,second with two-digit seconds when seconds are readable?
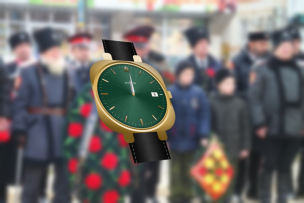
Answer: 12,01
